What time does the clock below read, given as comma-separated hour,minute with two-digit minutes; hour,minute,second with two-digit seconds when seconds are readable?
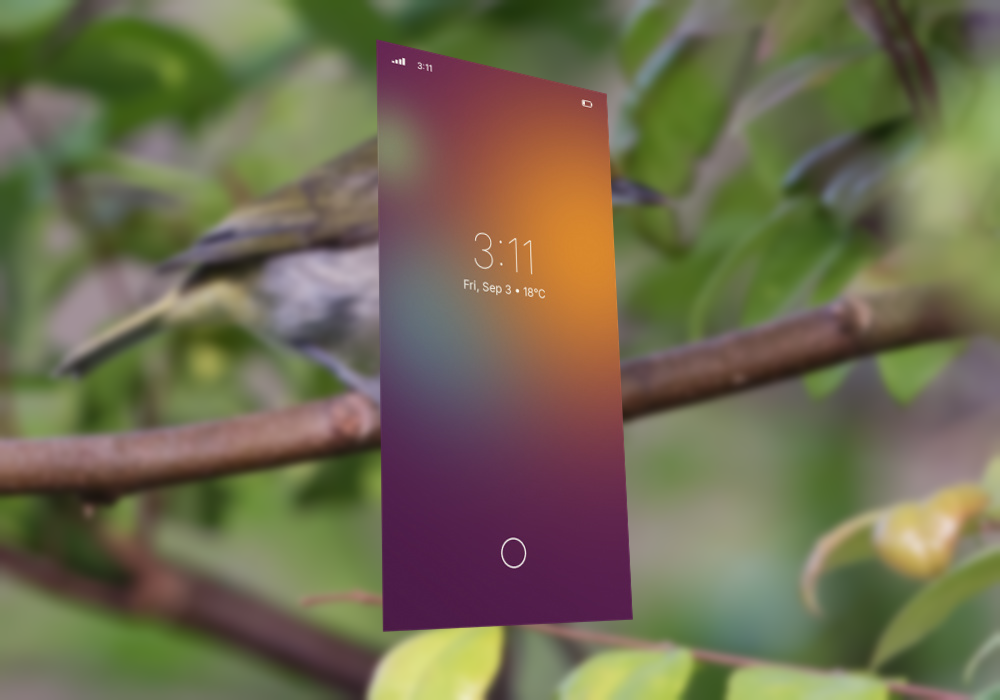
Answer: 3,11
